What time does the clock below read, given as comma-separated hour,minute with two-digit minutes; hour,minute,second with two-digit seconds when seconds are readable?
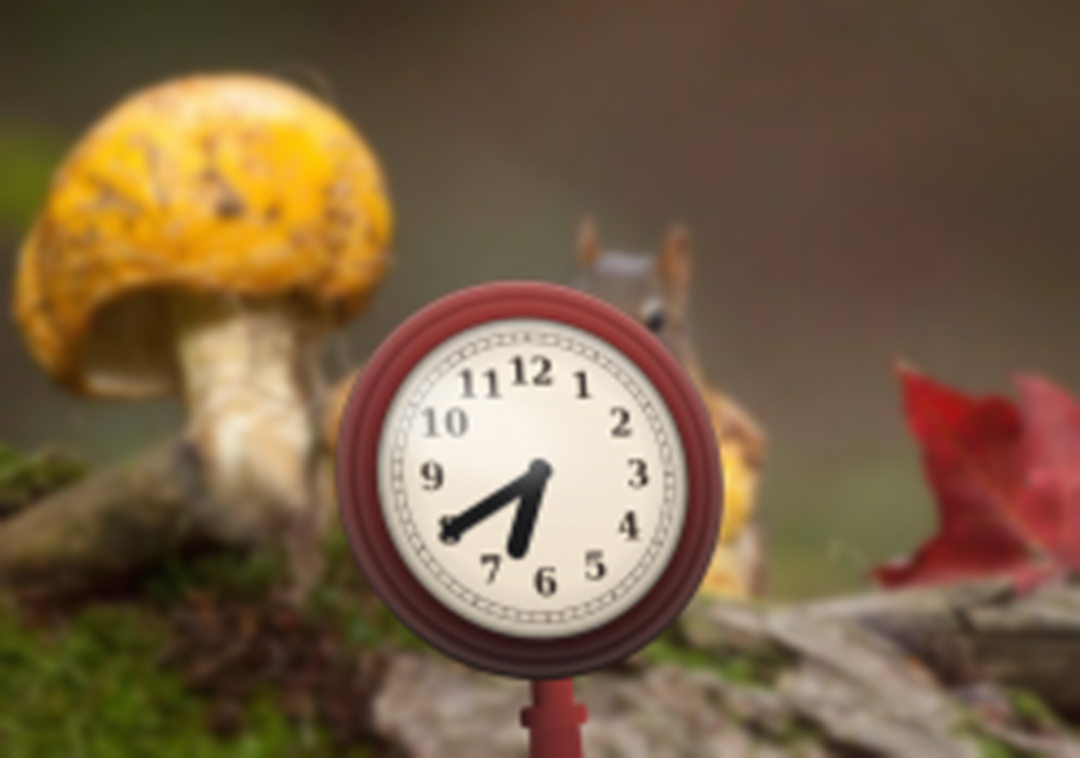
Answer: 6,40
